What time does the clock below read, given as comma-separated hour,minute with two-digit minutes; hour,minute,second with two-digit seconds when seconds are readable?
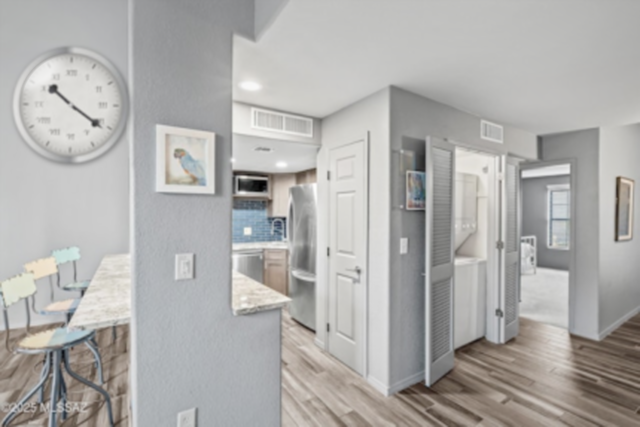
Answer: 10,21
